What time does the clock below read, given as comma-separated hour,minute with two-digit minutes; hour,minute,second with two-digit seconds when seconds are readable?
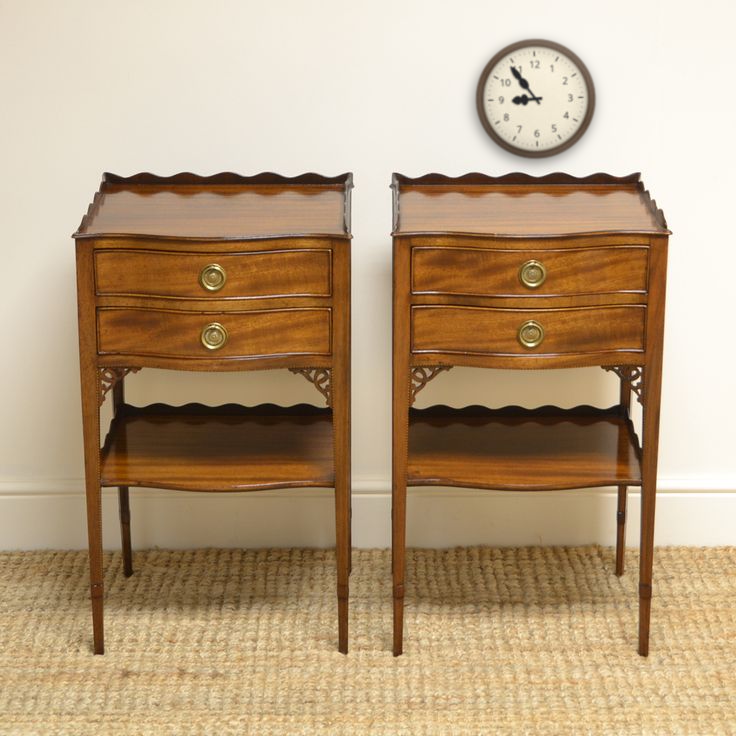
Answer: 8,54
